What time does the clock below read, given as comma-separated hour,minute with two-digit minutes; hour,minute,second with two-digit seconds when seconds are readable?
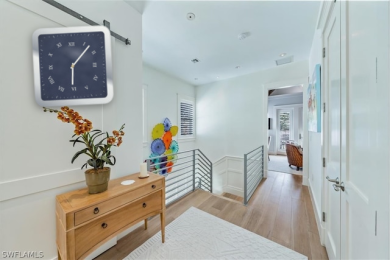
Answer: 6,07
